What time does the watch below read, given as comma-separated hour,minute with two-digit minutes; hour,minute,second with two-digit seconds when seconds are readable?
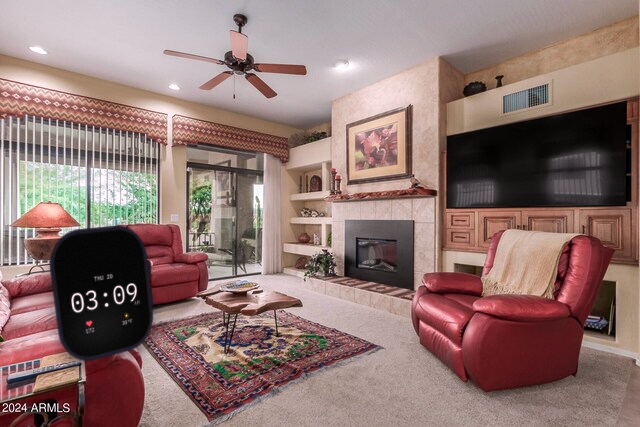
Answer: 3,09
